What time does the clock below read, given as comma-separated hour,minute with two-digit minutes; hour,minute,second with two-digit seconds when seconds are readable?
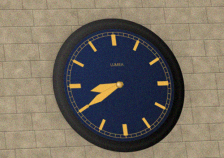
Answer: 8,40
